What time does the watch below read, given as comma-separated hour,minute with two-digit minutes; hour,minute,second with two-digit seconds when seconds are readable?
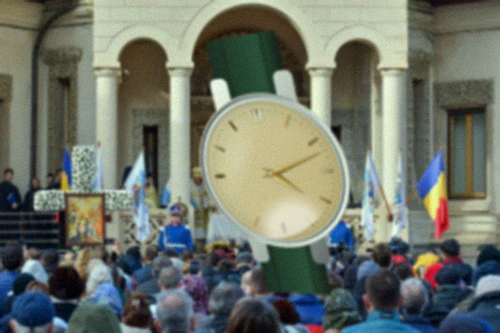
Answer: 4,12
